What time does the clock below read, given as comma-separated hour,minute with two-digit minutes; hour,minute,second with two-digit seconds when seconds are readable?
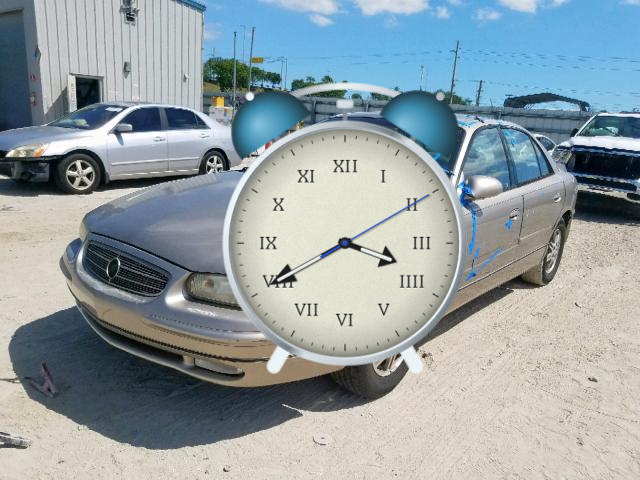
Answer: 3,40,10
